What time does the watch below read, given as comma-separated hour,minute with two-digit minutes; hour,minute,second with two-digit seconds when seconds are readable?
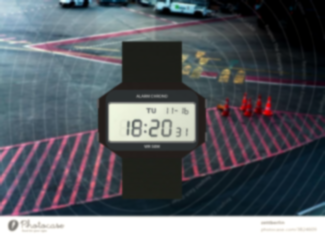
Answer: 18,20
